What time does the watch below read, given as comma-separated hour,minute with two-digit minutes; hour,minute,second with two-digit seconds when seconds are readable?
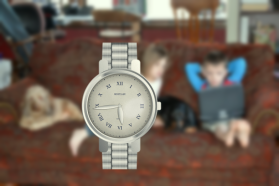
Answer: 5,44
